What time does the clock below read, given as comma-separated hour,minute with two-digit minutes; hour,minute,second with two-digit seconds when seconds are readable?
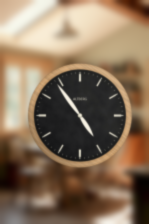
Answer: 4,54
